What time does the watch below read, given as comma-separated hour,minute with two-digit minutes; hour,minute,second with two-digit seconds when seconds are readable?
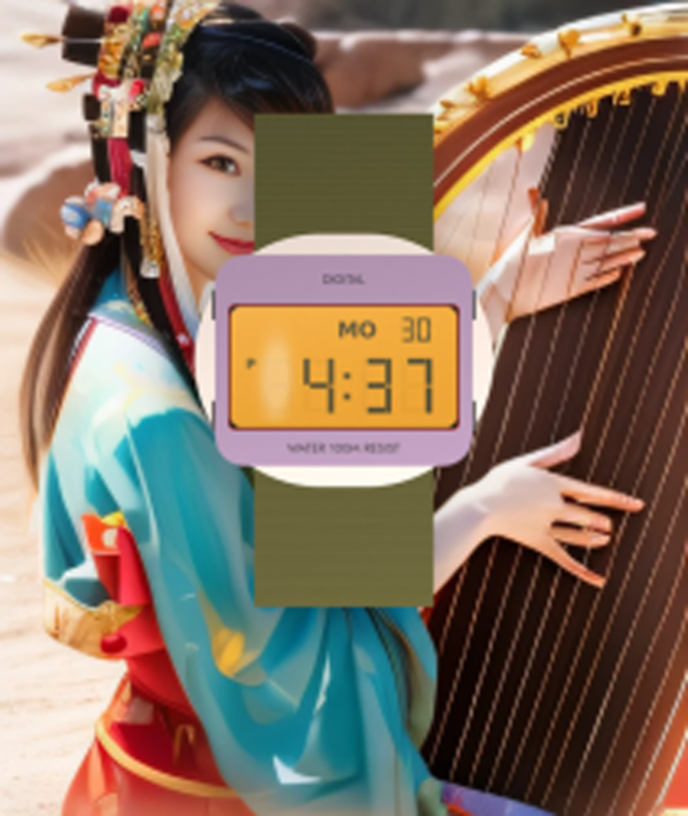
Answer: 4,37
